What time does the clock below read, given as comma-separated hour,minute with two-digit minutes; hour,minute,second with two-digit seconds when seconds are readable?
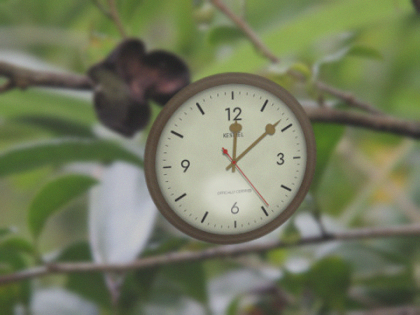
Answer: 12,08,24
